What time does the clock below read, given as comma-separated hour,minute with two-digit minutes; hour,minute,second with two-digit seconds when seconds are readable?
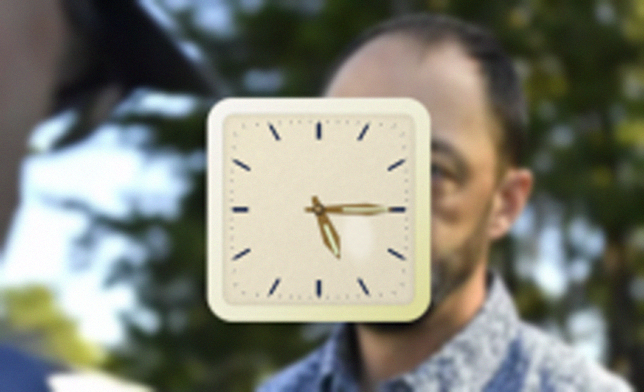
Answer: 5,15
